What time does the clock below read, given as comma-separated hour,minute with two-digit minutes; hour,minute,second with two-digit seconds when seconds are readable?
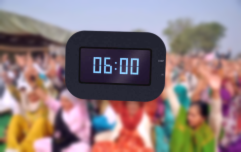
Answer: 6,00
